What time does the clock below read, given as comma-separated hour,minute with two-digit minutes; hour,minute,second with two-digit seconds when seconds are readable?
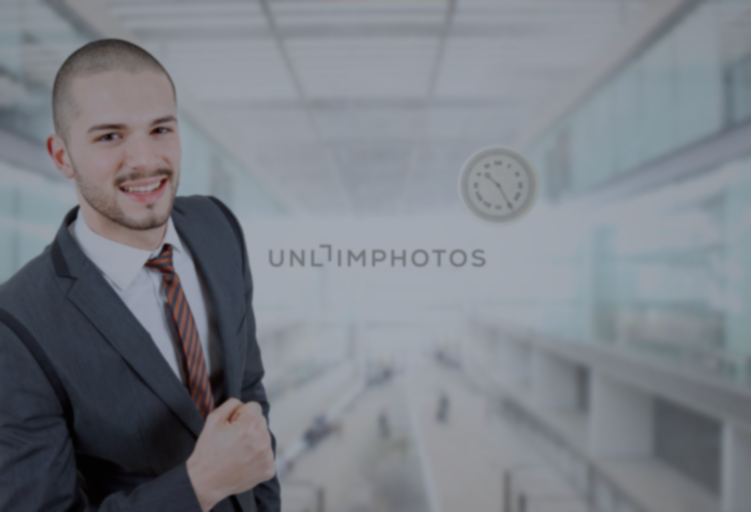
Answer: 10,25
